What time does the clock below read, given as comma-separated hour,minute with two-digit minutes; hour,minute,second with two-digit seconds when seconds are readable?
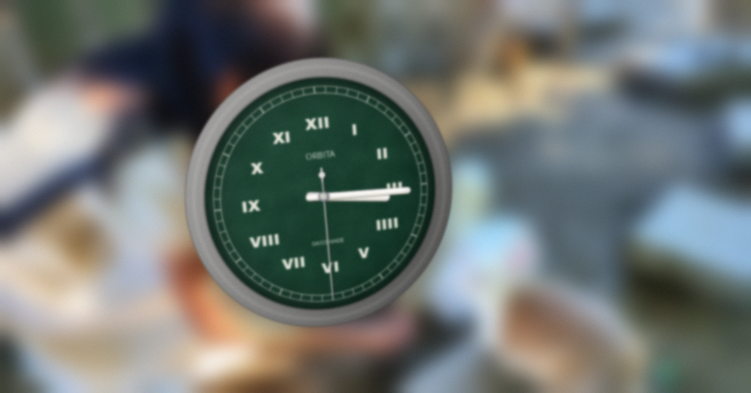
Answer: 3,15,30
